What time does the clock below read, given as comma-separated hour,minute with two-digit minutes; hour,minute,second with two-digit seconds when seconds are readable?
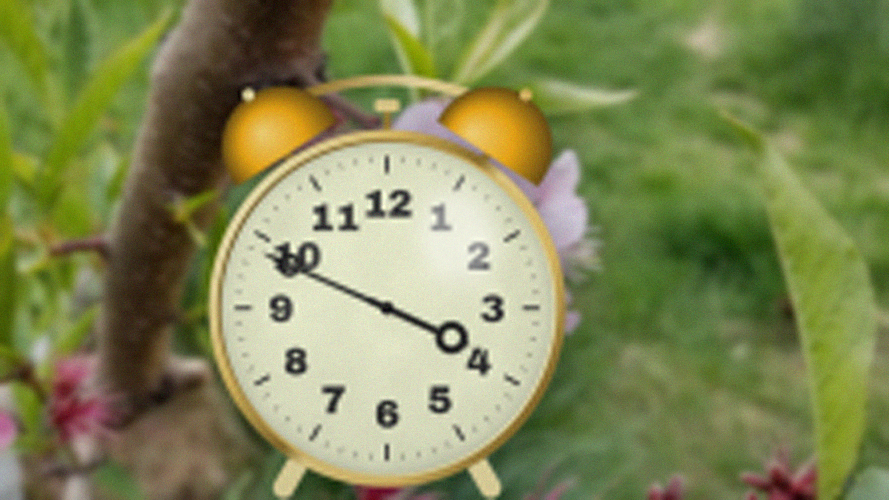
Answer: 3,49
